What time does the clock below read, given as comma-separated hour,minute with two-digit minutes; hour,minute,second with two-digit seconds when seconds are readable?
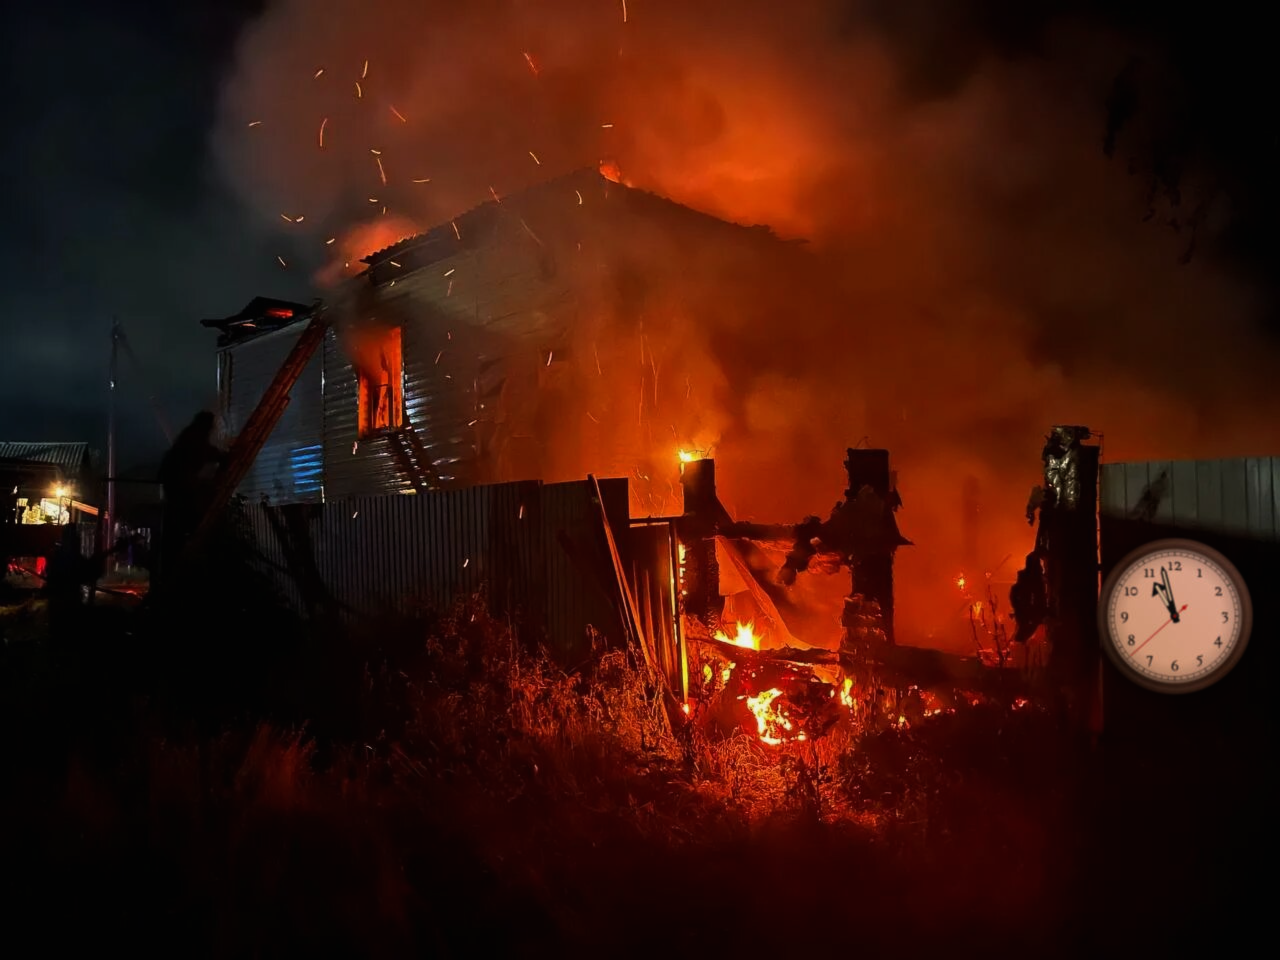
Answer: 10,57,38
